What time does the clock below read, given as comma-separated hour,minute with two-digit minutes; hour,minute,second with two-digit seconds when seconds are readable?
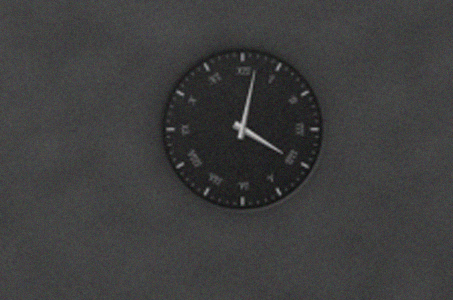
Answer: 4,02
